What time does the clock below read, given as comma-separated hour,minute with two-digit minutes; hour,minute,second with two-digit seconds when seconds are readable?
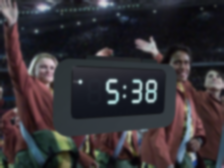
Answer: 5,38
